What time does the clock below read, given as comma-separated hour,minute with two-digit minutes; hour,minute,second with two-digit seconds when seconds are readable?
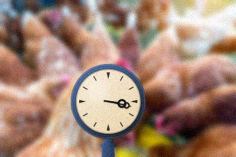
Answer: 3,17
